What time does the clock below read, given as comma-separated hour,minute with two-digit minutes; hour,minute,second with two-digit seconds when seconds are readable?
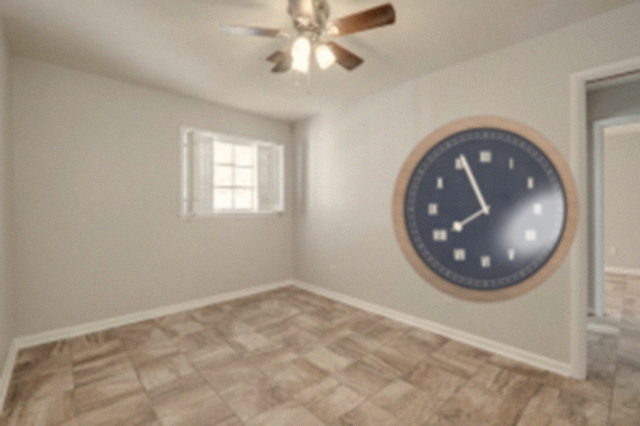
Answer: 7,56
